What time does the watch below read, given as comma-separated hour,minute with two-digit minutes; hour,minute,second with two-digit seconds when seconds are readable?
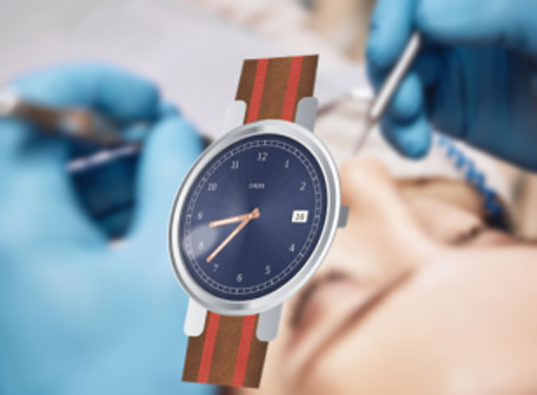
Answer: 8,37
